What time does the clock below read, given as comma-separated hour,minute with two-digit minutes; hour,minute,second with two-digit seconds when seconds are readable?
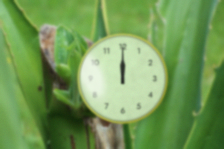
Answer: 12,00
